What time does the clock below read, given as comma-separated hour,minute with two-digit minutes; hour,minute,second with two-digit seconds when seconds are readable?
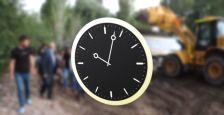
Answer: 10,03
